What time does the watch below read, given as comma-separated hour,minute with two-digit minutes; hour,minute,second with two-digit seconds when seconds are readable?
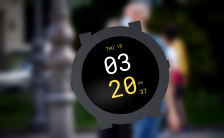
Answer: 3,20
